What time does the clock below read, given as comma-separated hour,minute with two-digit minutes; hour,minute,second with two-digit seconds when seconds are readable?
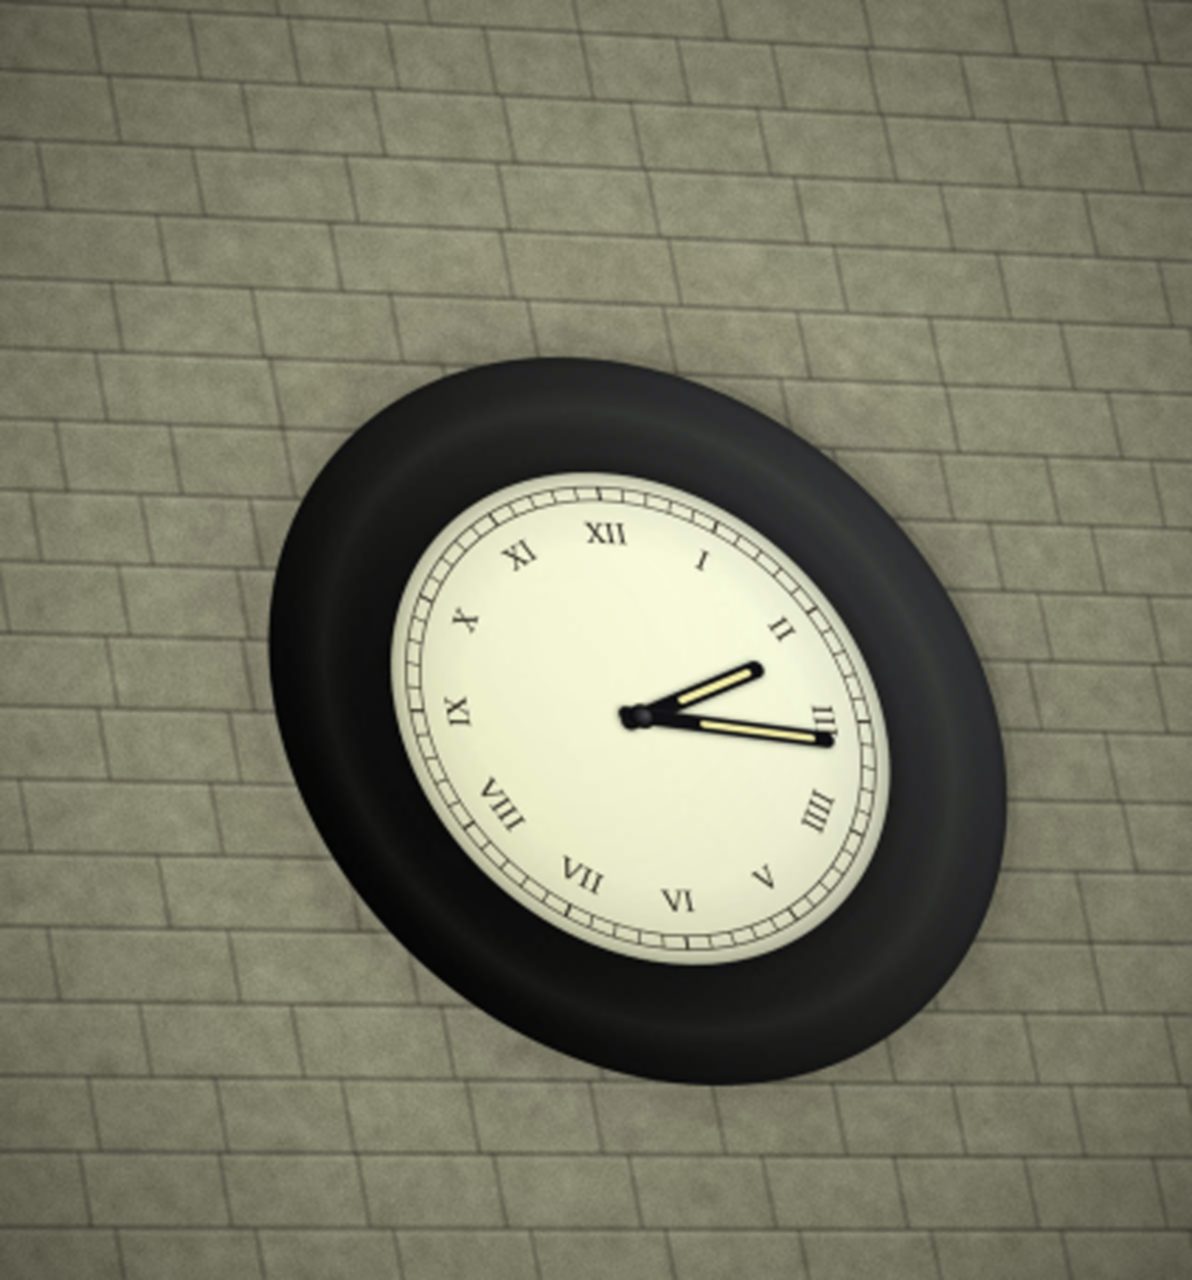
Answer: 2,16
